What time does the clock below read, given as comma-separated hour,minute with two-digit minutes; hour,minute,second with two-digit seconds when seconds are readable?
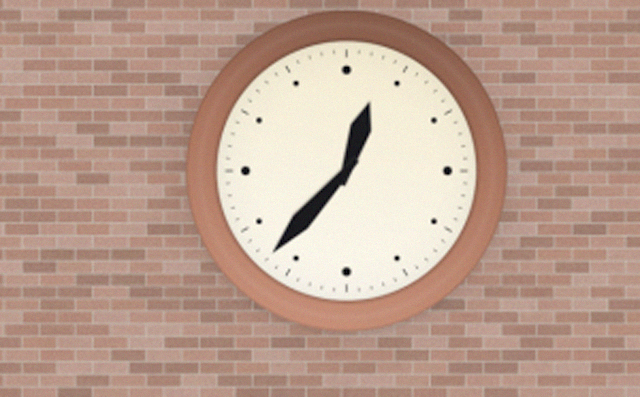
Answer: 12,37
